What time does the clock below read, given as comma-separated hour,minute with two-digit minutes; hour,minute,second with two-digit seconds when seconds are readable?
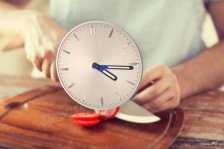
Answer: 4,16
